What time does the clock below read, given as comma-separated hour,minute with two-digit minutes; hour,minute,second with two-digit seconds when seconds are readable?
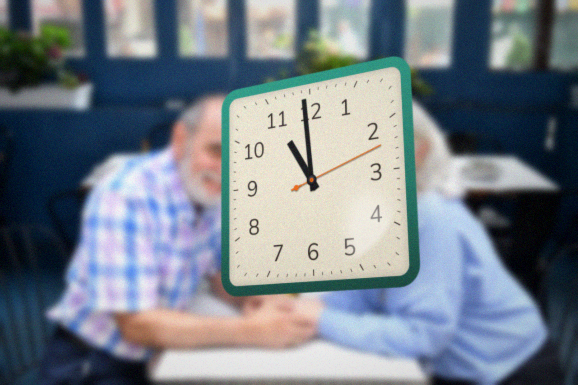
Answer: 10,59,12
